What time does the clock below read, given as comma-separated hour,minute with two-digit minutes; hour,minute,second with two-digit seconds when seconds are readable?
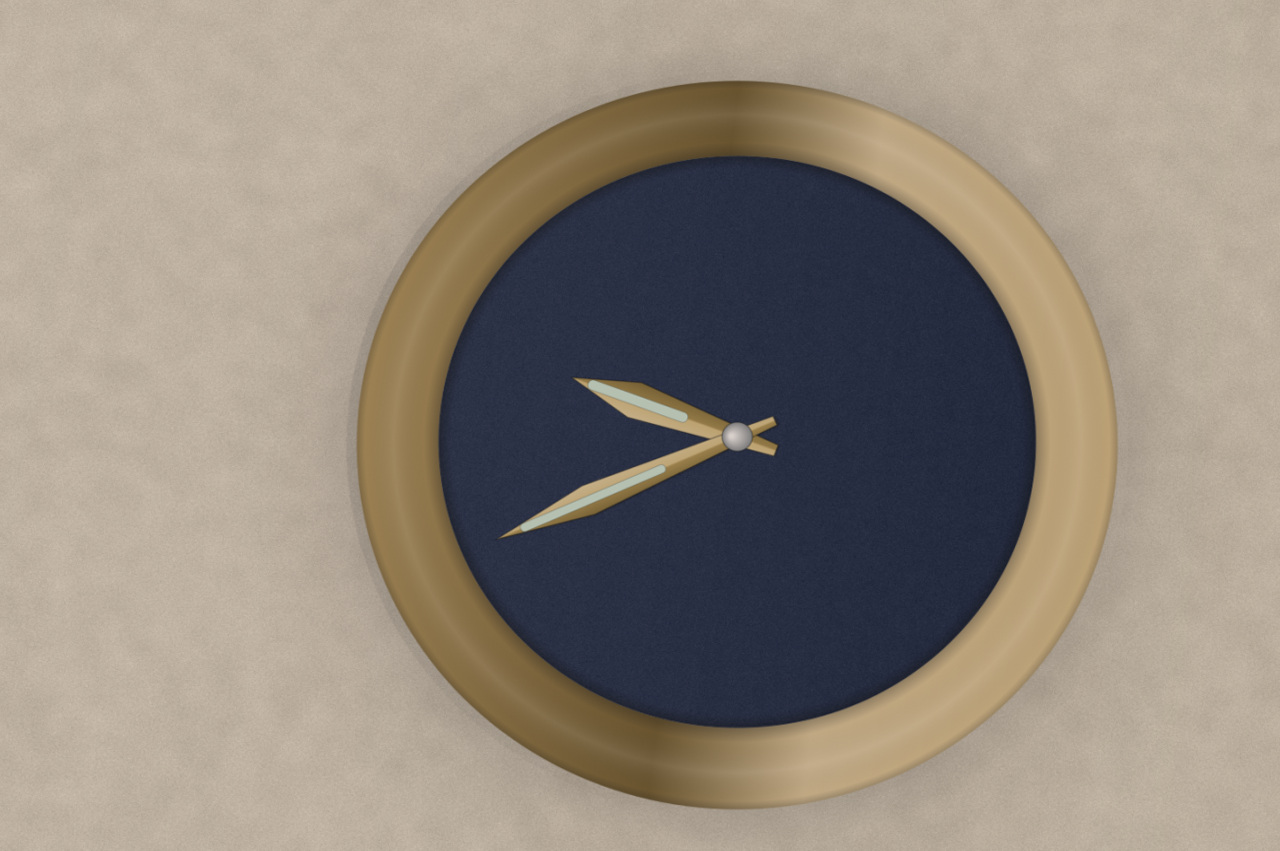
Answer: 9,41
